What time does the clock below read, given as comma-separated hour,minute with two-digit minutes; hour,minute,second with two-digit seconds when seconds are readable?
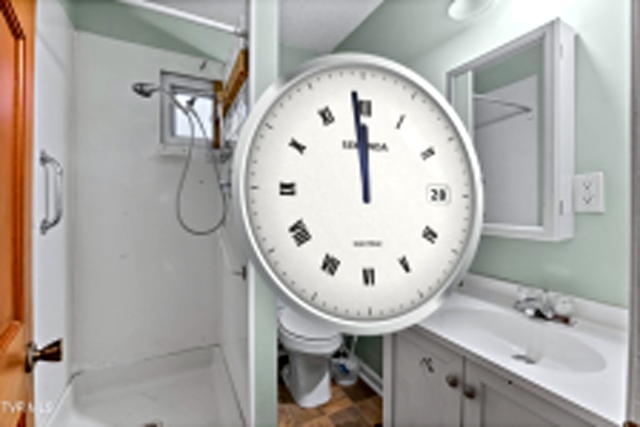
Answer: 11,59
